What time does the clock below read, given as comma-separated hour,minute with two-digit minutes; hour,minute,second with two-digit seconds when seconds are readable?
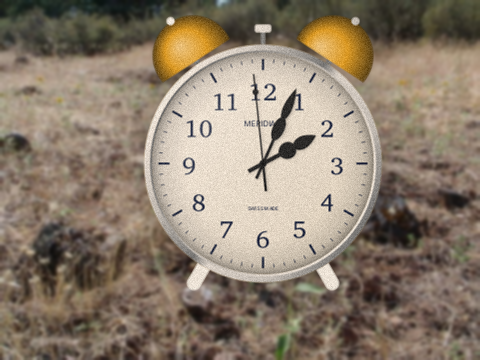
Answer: 2,03,59
